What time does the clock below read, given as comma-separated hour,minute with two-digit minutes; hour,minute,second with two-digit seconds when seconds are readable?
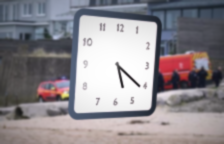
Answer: 5,21
